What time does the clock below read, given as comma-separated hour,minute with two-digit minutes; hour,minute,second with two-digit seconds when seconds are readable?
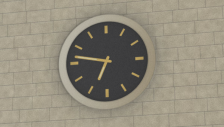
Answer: 6,47
